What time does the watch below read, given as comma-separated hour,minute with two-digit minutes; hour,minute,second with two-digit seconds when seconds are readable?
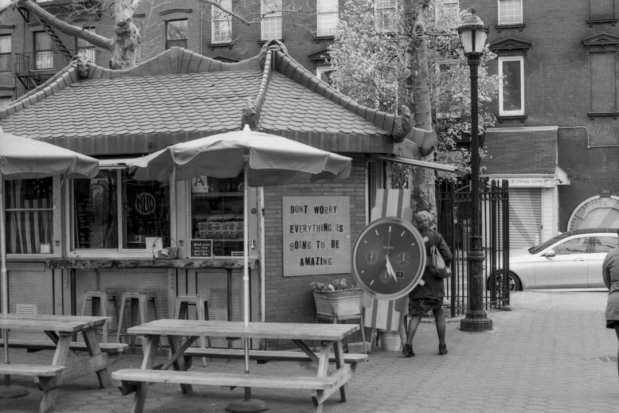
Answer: 5,25
